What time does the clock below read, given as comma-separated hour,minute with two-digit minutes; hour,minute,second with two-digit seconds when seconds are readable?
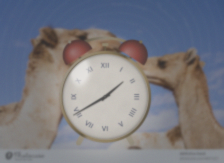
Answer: 1,40
